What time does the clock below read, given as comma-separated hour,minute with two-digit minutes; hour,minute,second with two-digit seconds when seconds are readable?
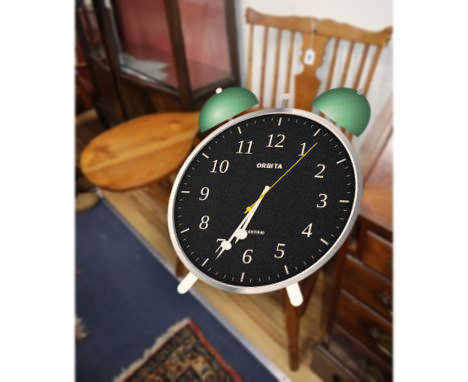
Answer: 6,34,06
